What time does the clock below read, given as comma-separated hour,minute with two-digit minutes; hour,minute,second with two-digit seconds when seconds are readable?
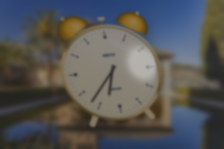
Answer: 6,37
